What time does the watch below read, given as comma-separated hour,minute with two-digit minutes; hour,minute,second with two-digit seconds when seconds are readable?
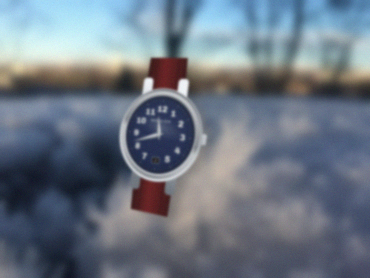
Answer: 11,42
